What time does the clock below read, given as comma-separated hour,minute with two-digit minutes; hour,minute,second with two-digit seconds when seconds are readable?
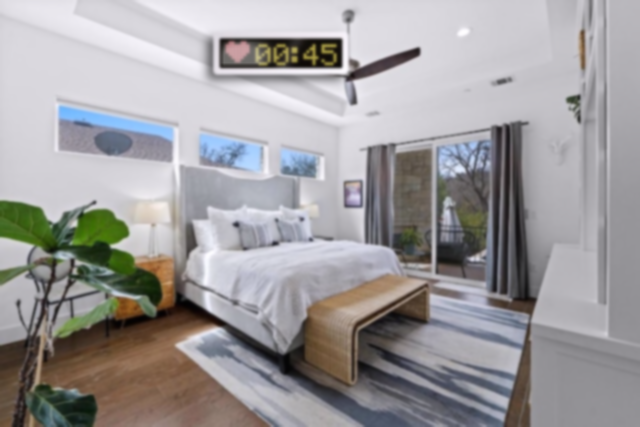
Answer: 0,45
